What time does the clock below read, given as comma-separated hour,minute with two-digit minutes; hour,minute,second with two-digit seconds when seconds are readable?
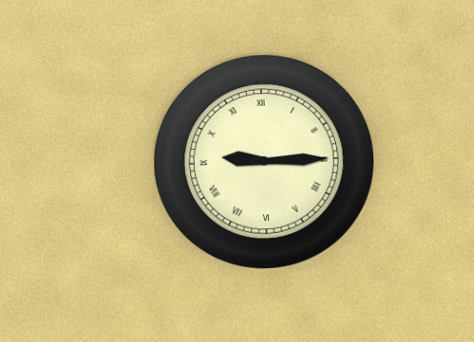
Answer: 9,15
